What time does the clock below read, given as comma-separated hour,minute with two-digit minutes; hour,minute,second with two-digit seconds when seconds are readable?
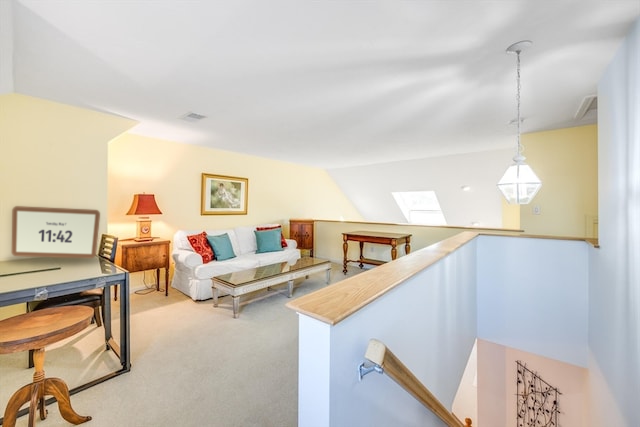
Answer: 11,42
